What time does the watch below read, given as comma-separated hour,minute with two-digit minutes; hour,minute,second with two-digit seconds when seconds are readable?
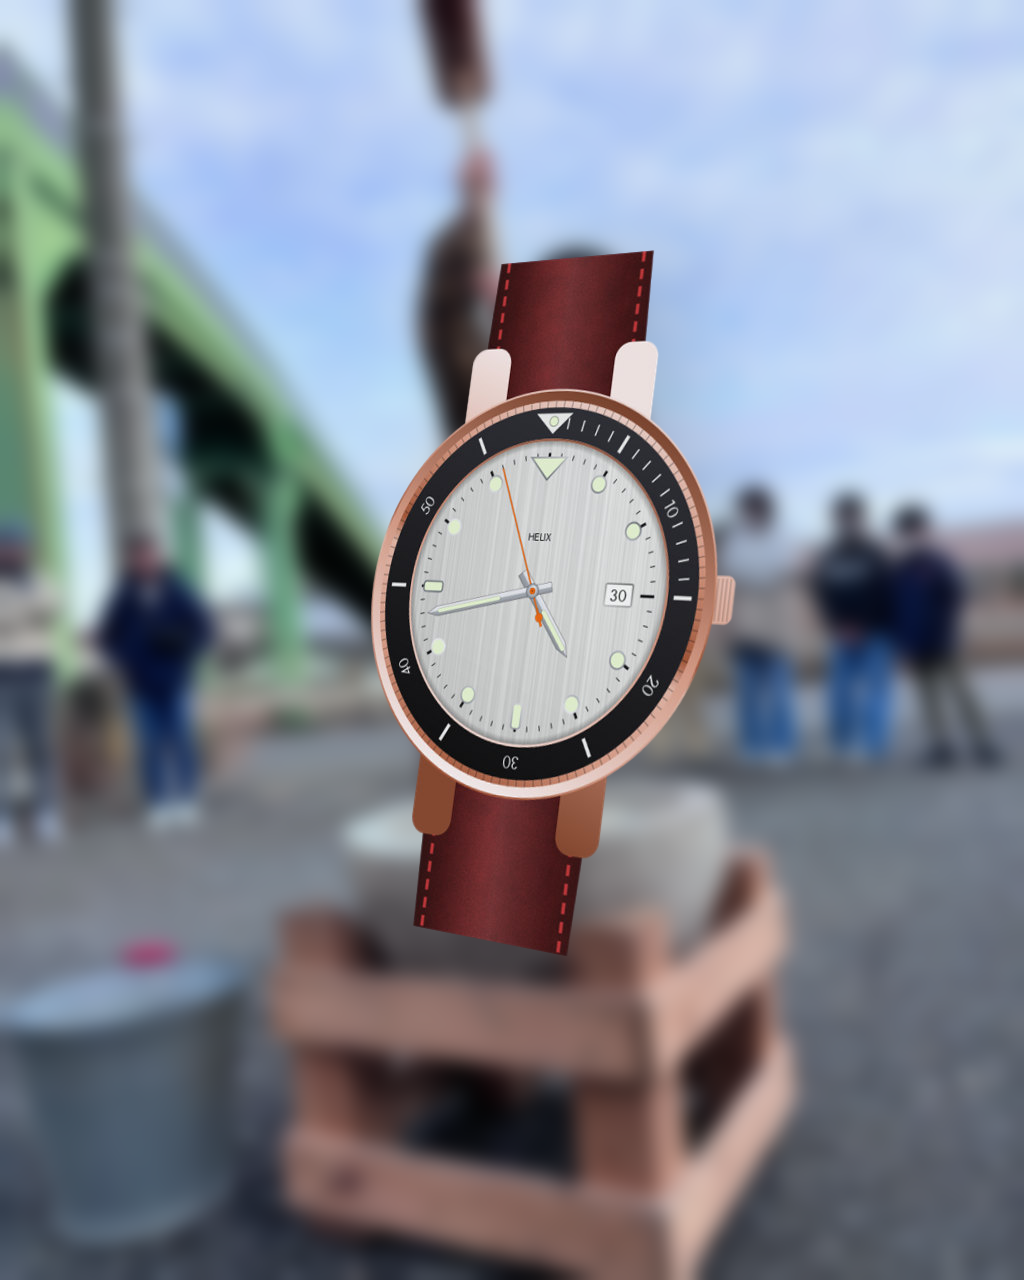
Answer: 4,42,56
